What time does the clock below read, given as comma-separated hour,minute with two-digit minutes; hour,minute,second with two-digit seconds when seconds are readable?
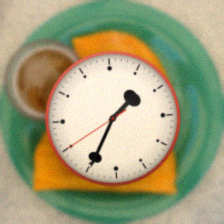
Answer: 1,34,40
